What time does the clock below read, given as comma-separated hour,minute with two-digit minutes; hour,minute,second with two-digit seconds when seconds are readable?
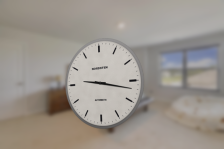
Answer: 9,17
